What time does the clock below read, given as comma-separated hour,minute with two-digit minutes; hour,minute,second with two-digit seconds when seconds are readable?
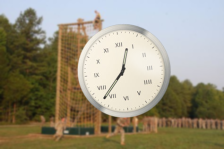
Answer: 12,37
